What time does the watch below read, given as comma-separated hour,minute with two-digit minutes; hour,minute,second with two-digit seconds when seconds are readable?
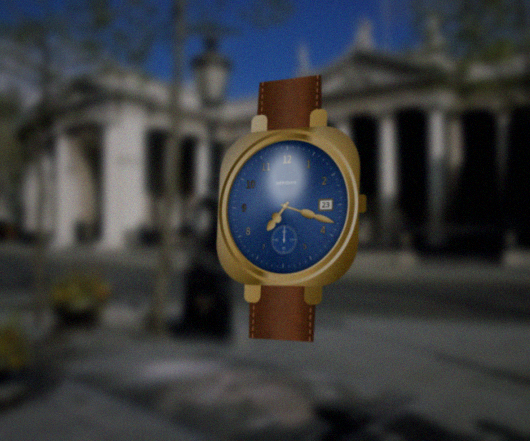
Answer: 7,18
